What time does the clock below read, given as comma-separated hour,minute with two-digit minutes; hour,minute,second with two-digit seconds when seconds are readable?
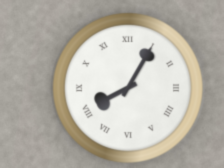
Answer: 8,05
